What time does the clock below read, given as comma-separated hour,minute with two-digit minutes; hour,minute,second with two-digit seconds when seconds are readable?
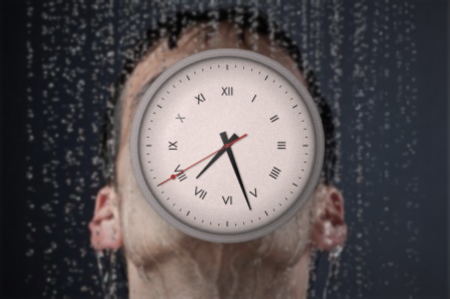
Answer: 7,26,40
